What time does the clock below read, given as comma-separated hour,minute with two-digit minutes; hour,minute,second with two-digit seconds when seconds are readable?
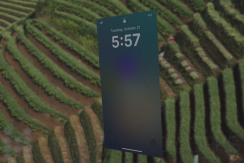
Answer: 5,57
